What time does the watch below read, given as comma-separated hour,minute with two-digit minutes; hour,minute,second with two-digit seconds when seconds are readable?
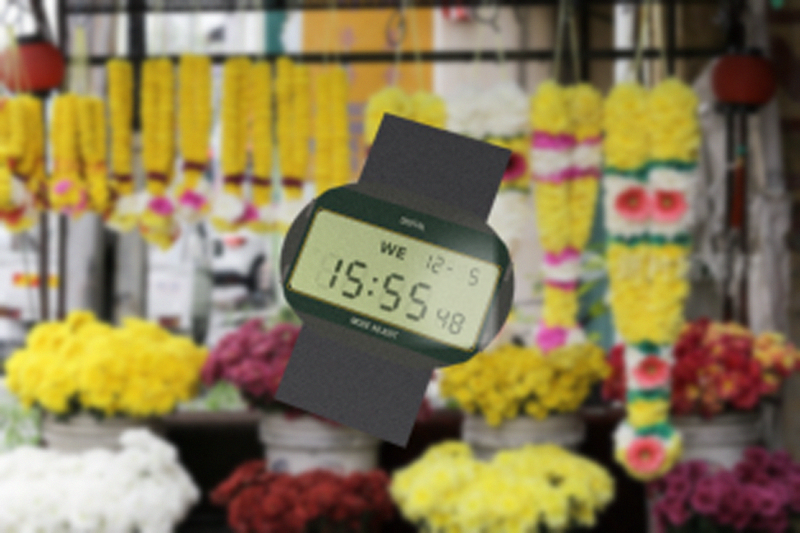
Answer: 15,55,48
